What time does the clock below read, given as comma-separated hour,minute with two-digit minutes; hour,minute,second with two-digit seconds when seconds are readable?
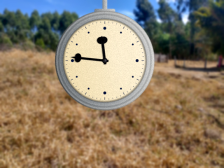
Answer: 11,46
